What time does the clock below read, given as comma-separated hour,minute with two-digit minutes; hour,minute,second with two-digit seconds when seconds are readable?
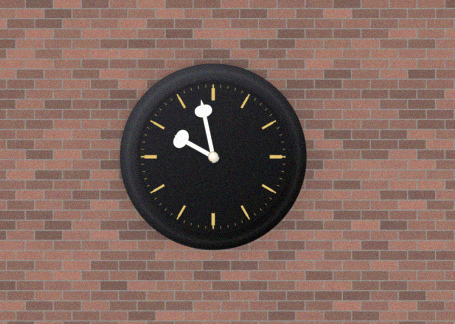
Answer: 9,58
